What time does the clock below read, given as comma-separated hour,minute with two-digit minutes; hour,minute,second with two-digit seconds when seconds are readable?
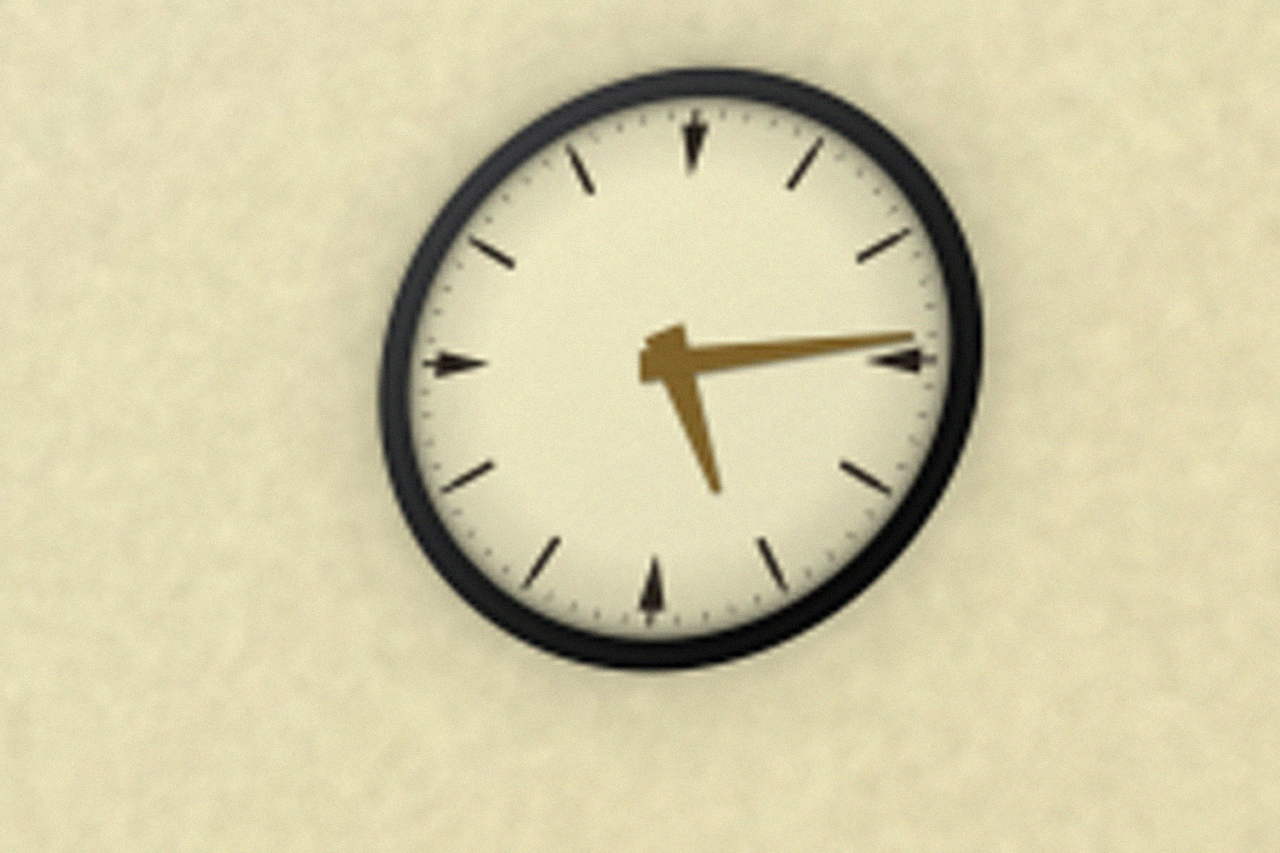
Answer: 5,14
